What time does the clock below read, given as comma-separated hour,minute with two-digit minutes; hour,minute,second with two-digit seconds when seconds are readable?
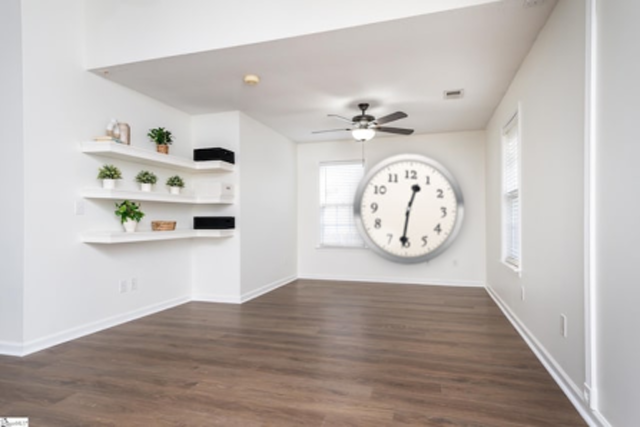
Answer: 12,31
